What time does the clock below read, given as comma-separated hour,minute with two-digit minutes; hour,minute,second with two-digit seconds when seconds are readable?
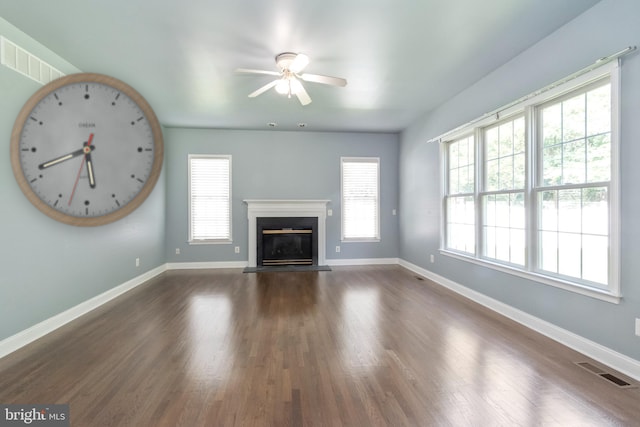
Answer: 5,41,33
